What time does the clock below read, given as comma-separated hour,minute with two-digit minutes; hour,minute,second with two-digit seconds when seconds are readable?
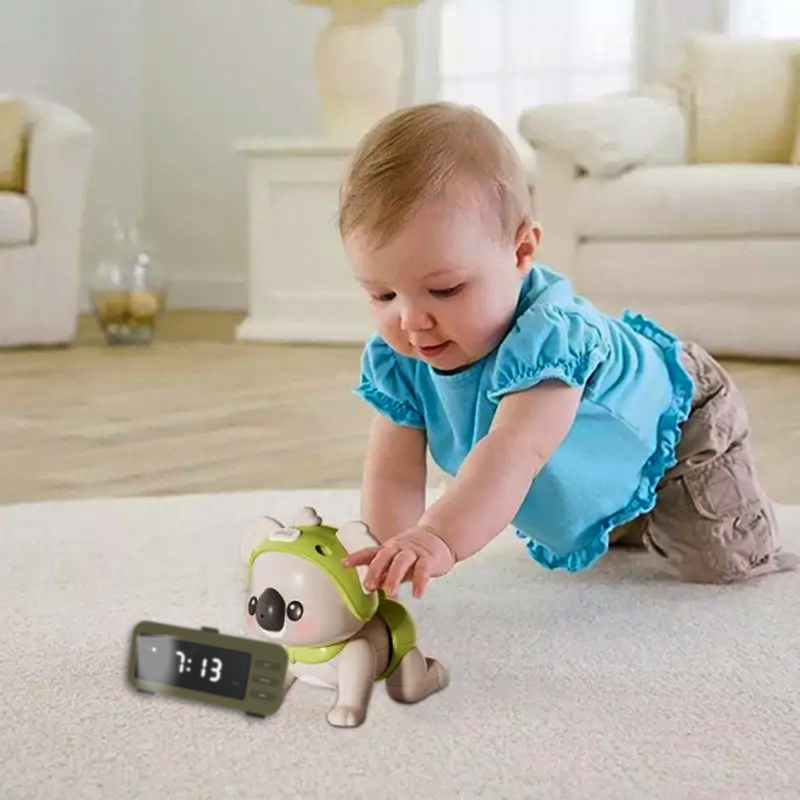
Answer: 7,13
